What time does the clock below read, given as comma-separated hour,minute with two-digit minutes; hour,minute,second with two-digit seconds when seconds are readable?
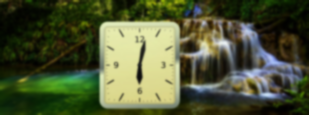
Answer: 6,02
